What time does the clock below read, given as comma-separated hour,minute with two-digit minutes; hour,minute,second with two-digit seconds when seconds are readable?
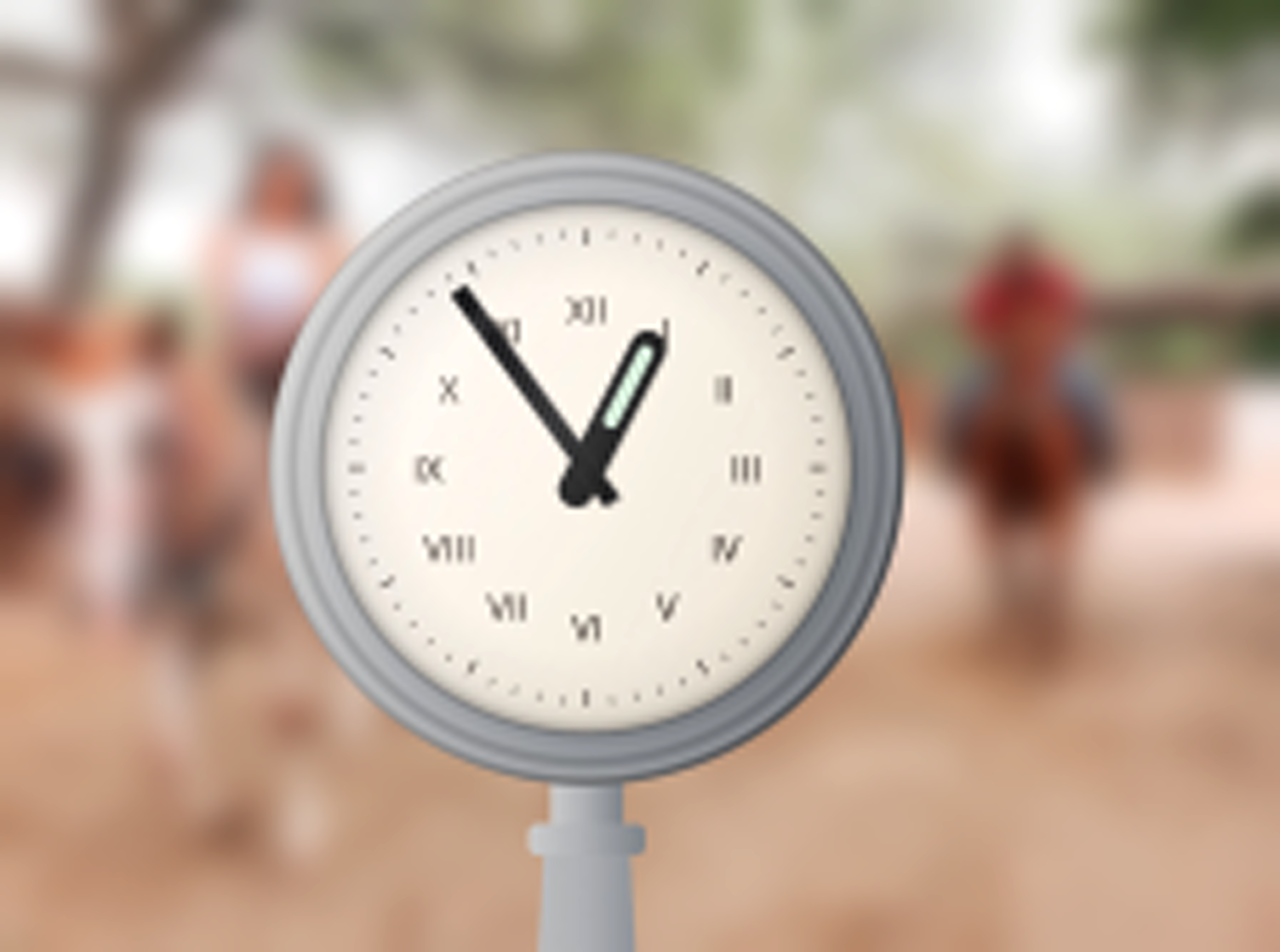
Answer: 12,54
